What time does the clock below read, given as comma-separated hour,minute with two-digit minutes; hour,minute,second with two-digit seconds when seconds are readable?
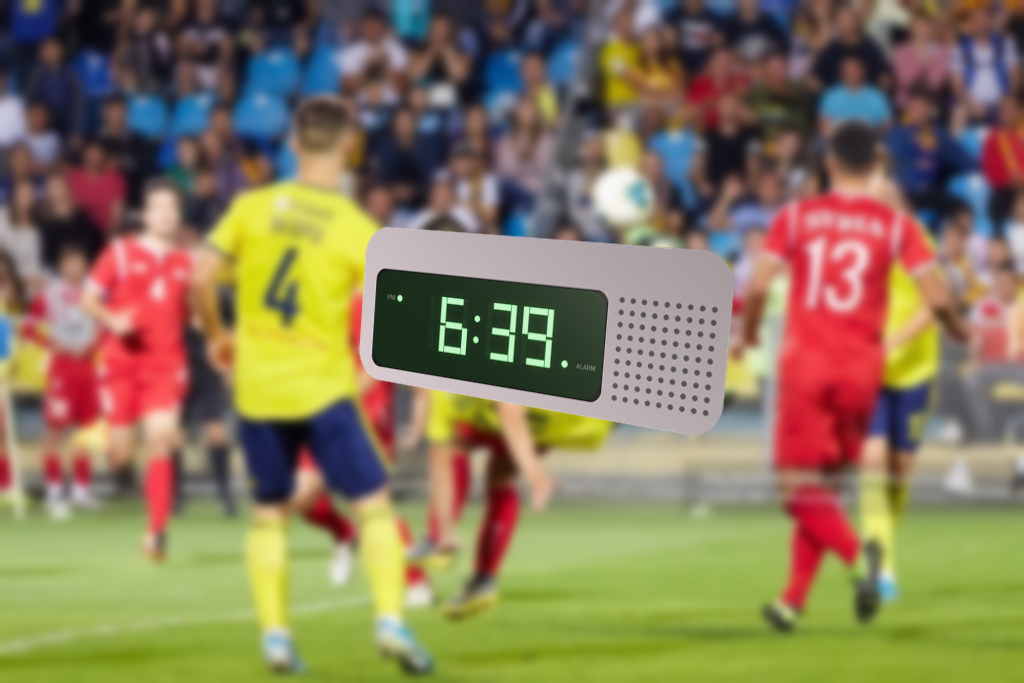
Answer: 6,39
